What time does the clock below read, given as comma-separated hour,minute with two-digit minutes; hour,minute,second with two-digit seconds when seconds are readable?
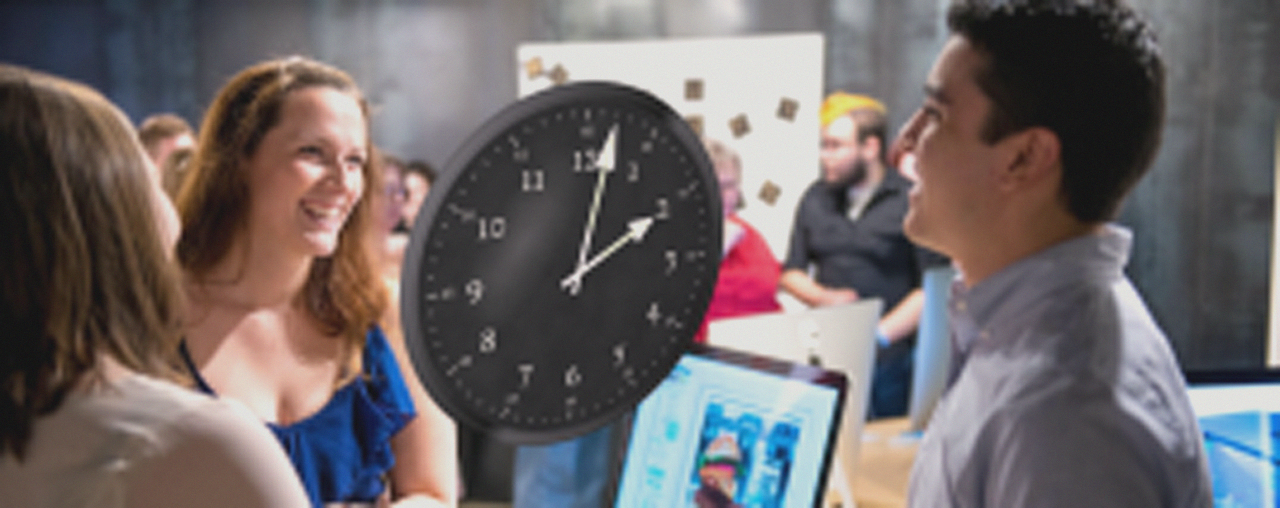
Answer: 2,02
